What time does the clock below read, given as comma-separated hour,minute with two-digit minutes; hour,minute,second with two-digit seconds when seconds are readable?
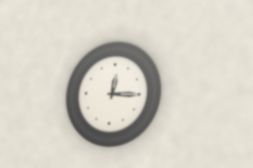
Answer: 12,15
